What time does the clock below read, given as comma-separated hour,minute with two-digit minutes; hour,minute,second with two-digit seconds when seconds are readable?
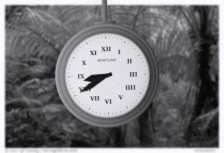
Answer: 8,40
